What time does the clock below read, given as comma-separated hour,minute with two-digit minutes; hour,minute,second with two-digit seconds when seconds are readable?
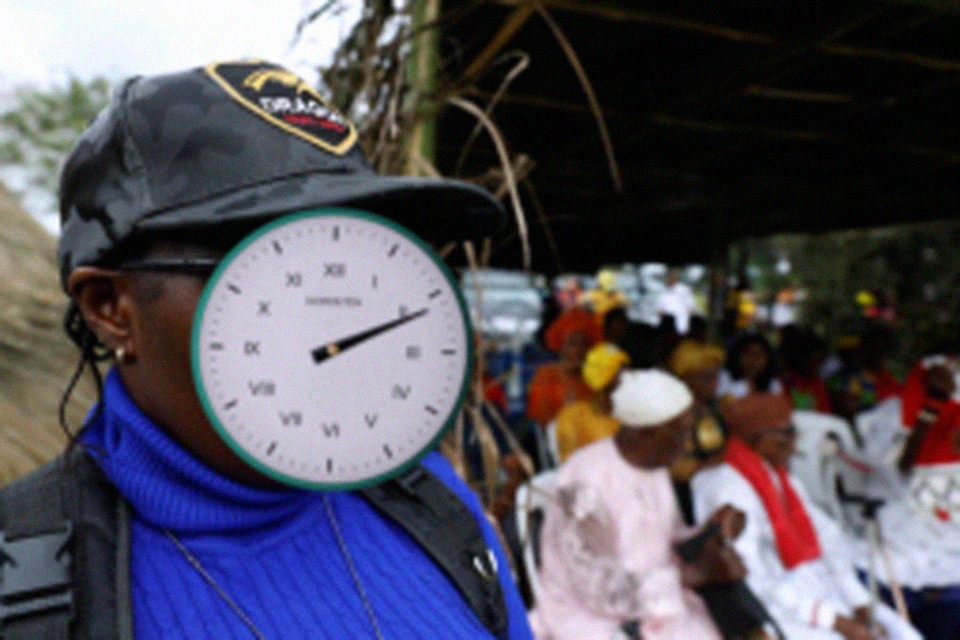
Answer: 2,11
